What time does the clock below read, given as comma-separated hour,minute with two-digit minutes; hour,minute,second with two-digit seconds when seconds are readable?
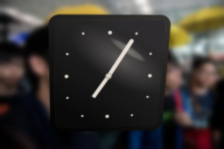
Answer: 7,05
